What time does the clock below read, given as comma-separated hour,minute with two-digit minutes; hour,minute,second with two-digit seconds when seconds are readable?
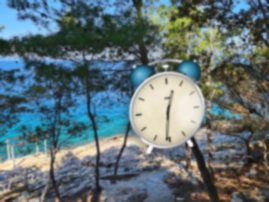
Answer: 12,31
